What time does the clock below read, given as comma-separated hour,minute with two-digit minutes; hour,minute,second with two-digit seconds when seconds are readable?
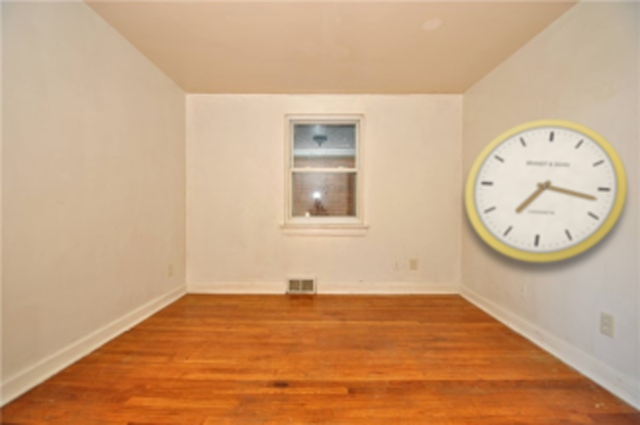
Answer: 7,17
